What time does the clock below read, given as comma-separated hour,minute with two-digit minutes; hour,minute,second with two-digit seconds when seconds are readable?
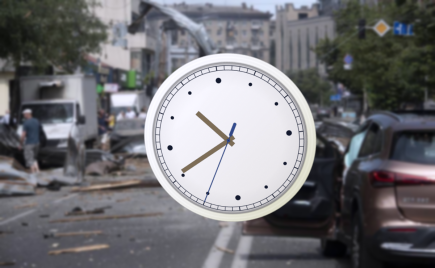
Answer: 10,40,35
